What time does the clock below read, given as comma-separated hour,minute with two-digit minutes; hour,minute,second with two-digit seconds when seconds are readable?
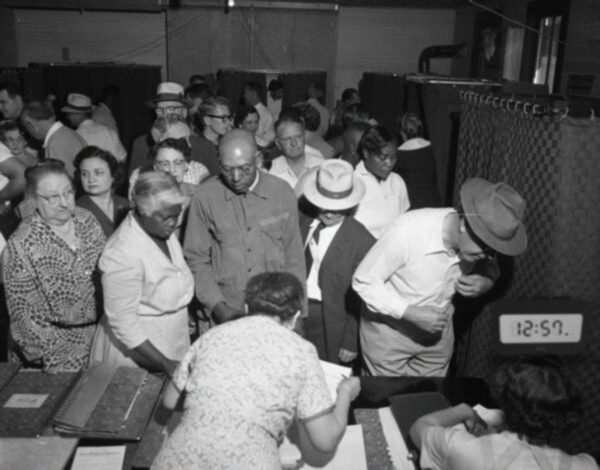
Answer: 12,57
